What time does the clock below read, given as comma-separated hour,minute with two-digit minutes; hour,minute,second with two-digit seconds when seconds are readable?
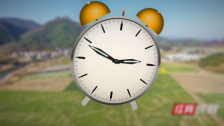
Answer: 2,49
